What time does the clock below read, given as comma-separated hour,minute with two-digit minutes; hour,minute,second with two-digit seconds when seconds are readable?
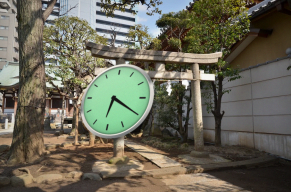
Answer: 6,20
